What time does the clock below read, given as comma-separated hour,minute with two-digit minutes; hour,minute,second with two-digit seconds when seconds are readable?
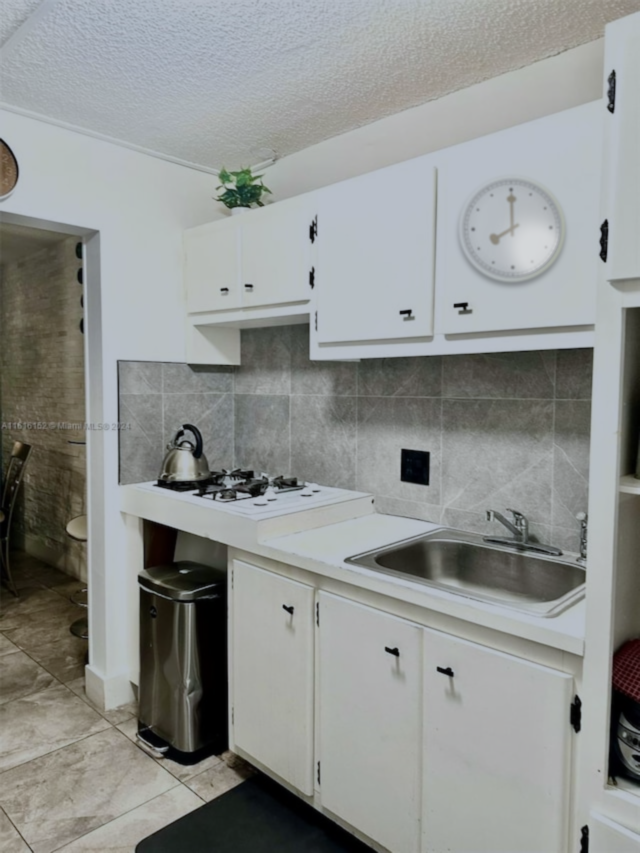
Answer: 8,00
